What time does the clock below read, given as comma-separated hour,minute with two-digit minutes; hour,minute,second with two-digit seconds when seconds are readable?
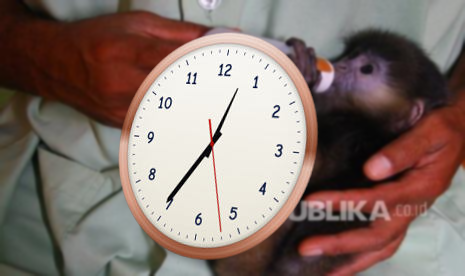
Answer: 12,35,27
